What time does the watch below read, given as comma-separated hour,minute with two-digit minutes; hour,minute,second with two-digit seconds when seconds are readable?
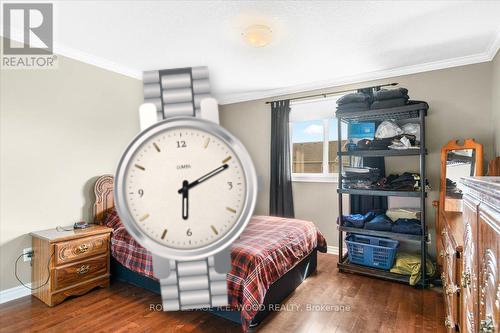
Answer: 6,11
